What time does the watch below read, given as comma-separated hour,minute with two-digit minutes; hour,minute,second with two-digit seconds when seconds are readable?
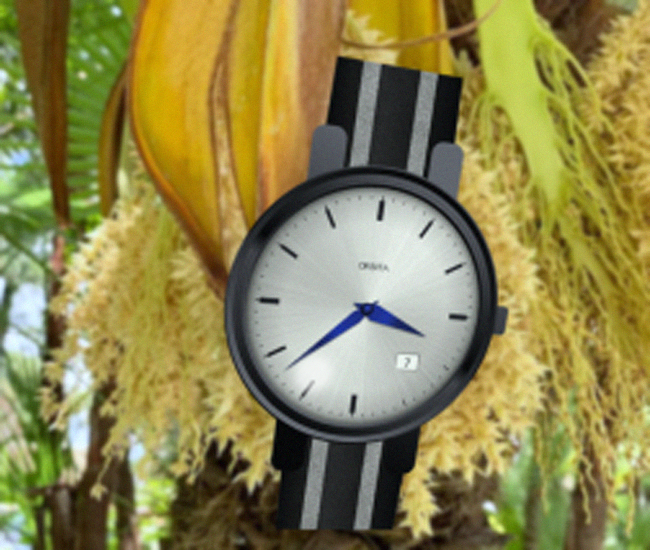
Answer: 3,38
